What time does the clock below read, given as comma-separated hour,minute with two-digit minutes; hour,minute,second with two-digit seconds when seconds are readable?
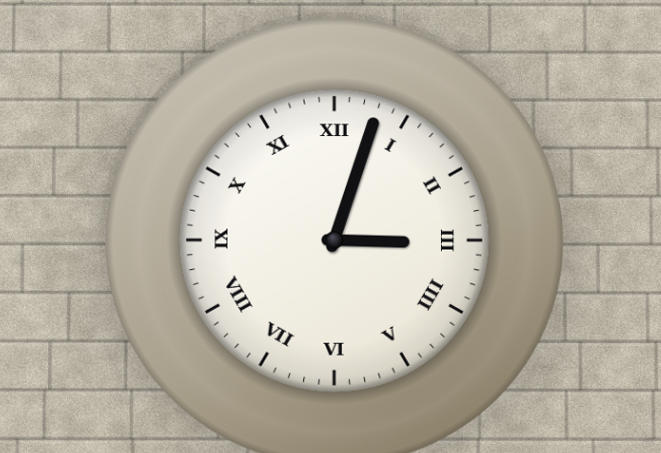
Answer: 3,03
